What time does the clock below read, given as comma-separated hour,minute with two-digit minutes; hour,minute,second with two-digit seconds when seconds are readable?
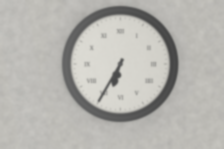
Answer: 6,35
